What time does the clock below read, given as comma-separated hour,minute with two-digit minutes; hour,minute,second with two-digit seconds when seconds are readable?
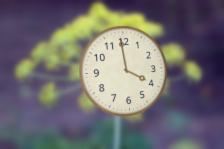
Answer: 3,59
